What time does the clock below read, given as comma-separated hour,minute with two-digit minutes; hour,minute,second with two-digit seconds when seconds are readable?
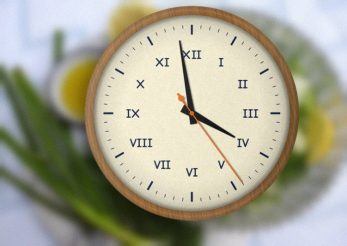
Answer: 3,58,24
